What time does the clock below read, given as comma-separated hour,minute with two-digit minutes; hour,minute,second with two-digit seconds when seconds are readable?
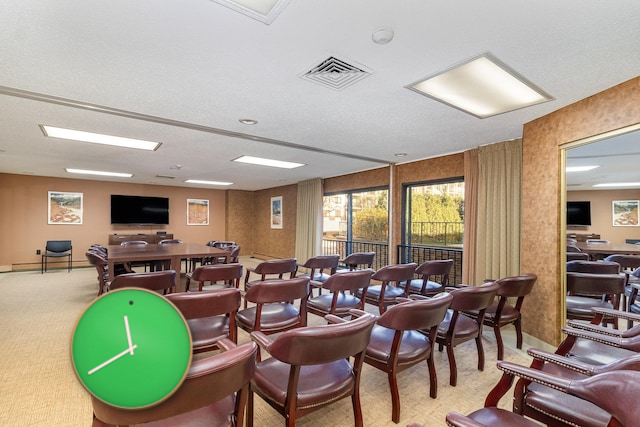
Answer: 11,40
